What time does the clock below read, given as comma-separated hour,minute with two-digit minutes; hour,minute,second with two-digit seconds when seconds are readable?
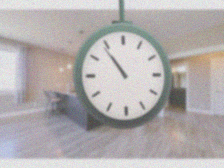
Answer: 10,54
